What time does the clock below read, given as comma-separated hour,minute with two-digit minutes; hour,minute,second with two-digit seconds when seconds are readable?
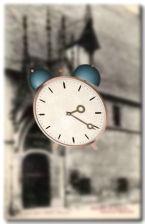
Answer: 2,21
